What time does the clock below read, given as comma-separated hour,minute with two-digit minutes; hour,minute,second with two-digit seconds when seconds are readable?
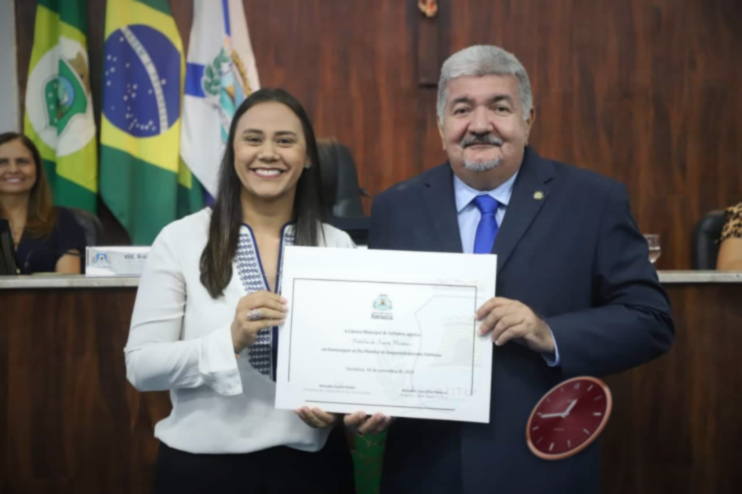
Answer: 12,44
